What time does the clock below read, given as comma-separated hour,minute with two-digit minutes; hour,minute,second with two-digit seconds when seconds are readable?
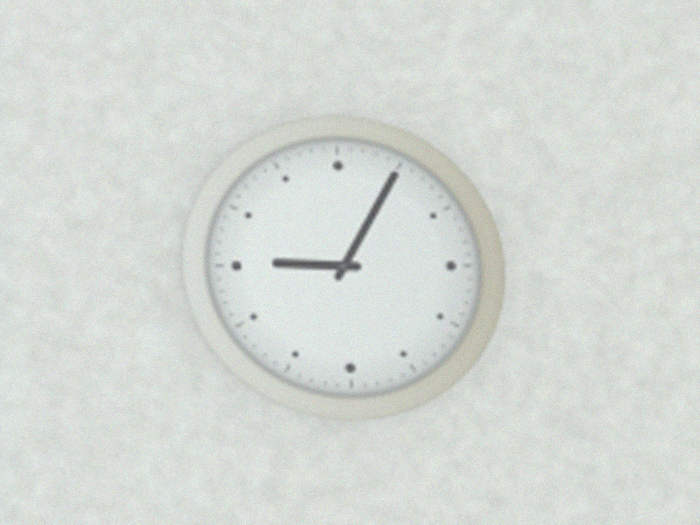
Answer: 9,05
